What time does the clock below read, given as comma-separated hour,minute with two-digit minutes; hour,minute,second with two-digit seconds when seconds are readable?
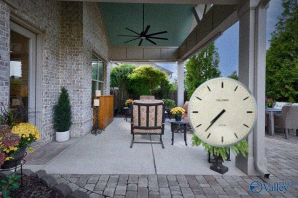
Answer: 7,37
